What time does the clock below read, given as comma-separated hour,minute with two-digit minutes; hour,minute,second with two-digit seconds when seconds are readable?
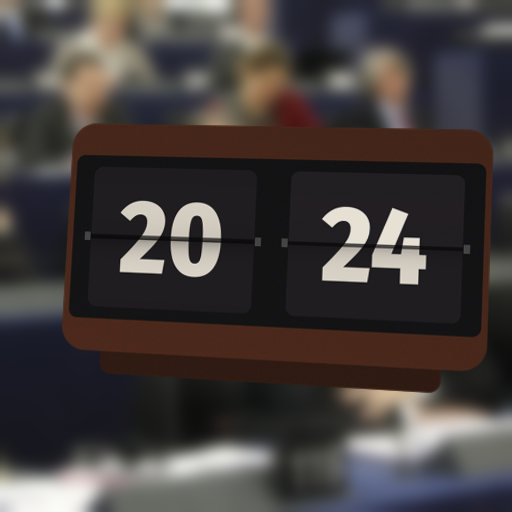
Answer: 20,24
